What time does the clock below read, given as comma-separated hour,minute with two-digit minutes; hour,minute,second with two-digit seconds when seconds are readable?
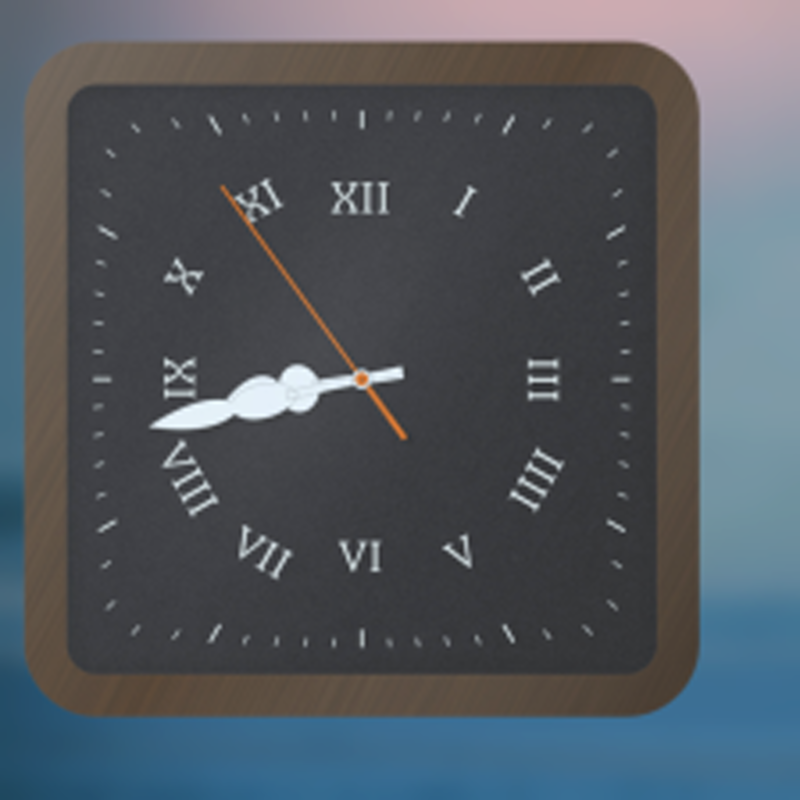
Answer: 8,42,54
